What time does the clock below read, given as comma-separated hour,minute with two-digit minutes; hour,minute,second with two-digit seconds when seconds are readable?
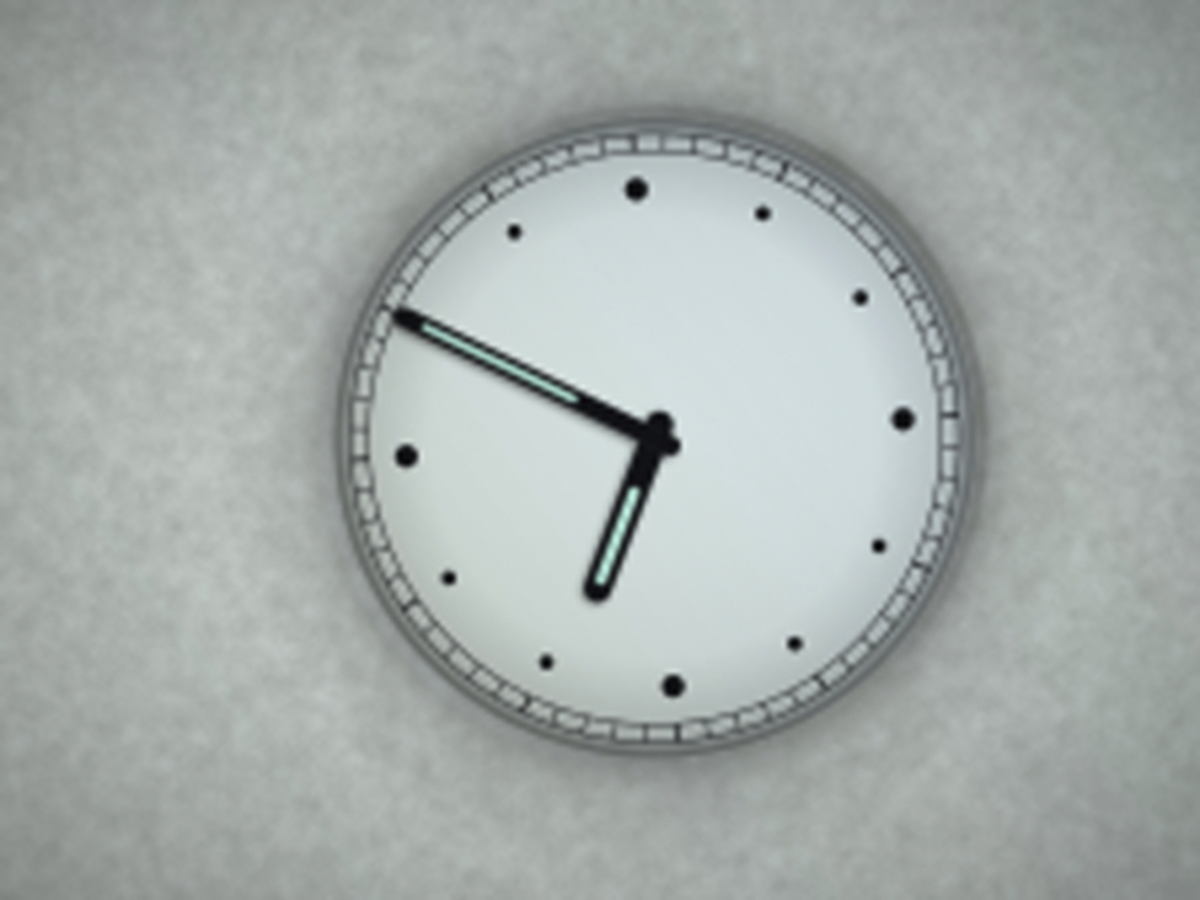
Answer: 6,50
